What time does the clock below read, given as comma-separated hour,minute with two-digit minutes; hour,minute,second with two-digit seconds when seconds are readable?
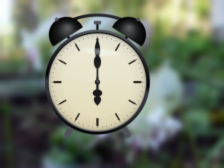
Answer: 6,00
